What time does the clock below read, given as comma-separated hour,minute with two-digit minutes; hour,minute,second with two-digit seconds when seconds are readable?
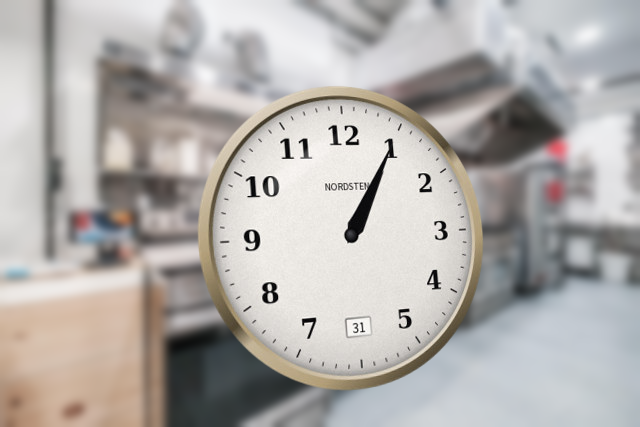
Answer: 1,05
